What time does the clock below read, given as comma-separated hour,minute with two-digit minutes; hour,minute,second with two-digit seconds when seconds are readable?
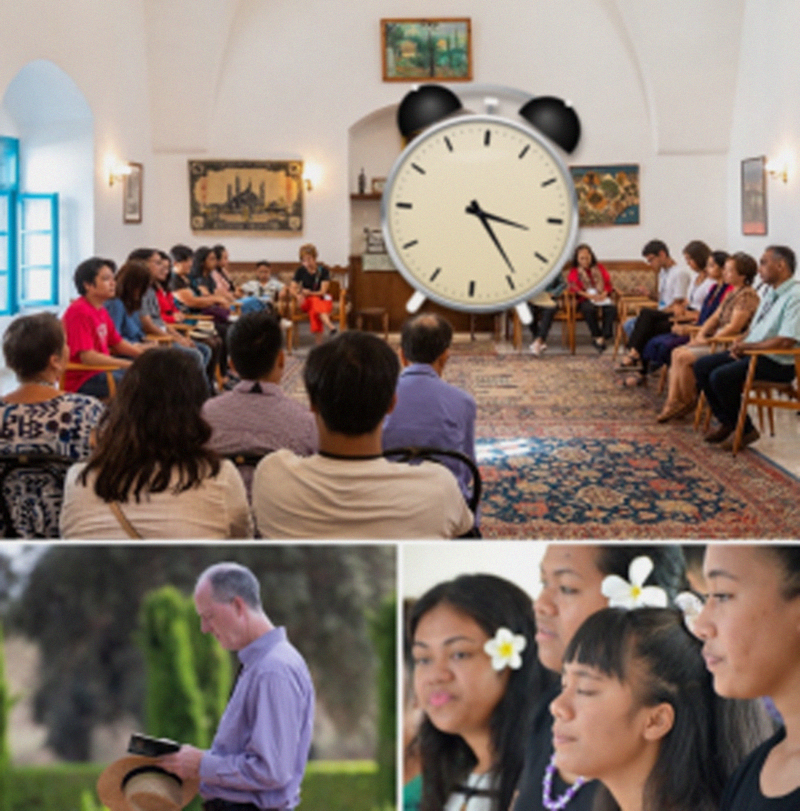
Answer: 3,24
